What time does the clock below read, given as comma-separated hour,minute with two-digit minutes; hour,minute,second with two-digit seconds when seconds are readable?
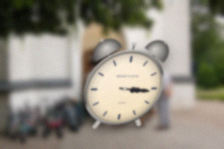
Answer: 3,16
